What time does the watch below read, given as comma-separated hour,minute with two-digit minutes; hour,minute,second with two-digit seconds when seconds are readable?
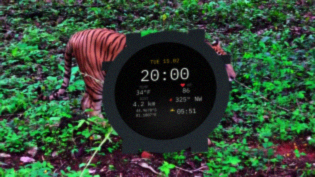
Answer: 20,00
